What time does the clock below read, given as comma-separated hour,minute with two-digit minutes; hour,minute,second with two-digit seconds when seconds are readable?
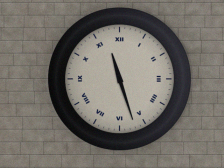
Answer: 11,27
